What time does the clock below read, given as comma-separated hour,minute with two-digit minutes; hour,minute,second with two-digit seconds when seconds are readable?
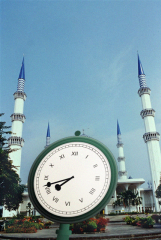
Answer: 7,42
